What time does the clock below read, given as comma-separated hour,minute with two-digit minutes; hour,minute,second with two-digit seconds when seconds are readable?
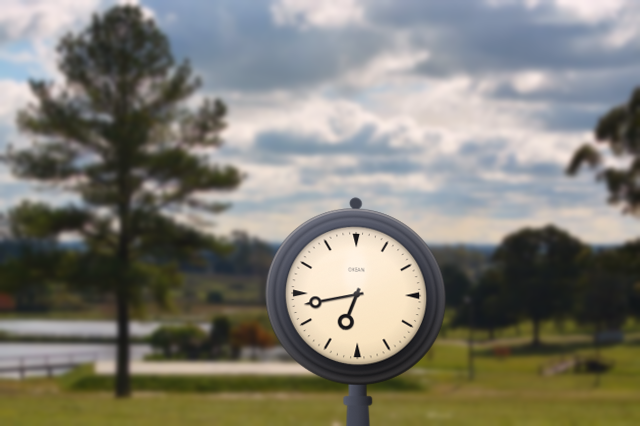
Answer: 6,43
